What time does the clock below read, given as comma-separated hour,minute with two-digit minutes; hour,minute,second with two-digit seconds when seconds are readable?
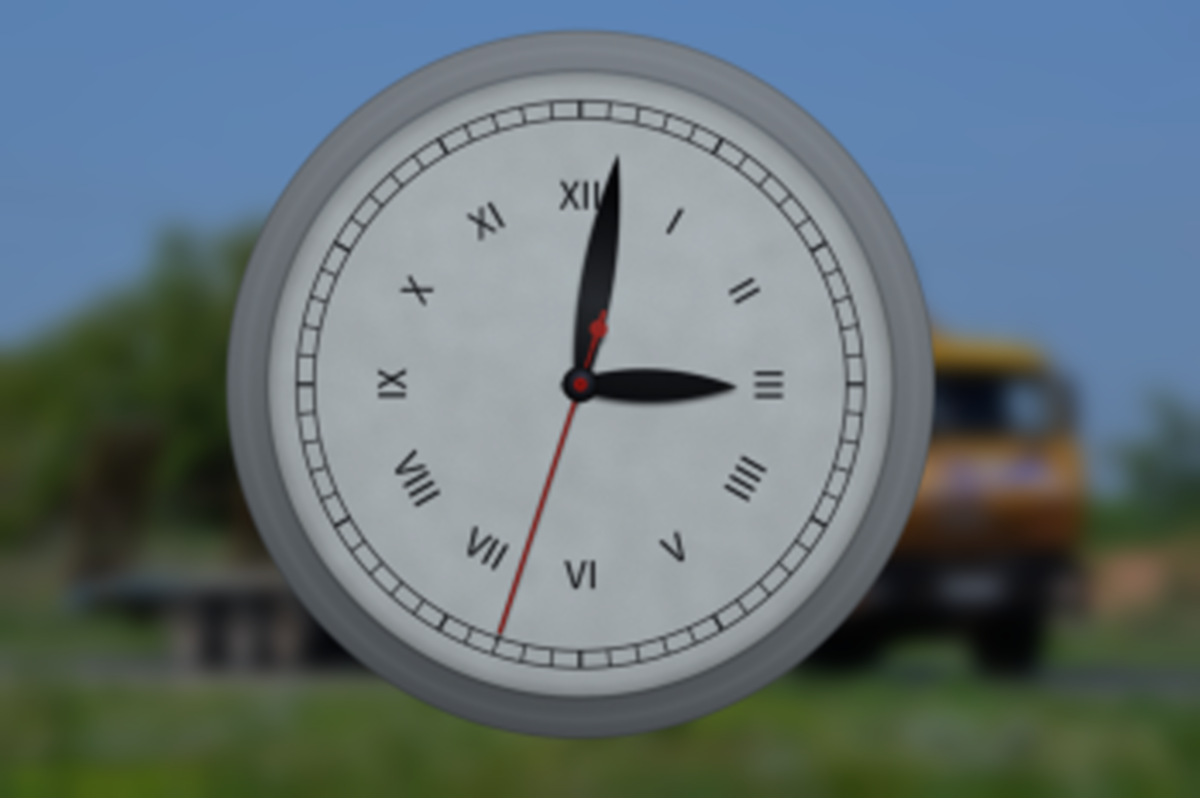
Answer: 3,01,33
